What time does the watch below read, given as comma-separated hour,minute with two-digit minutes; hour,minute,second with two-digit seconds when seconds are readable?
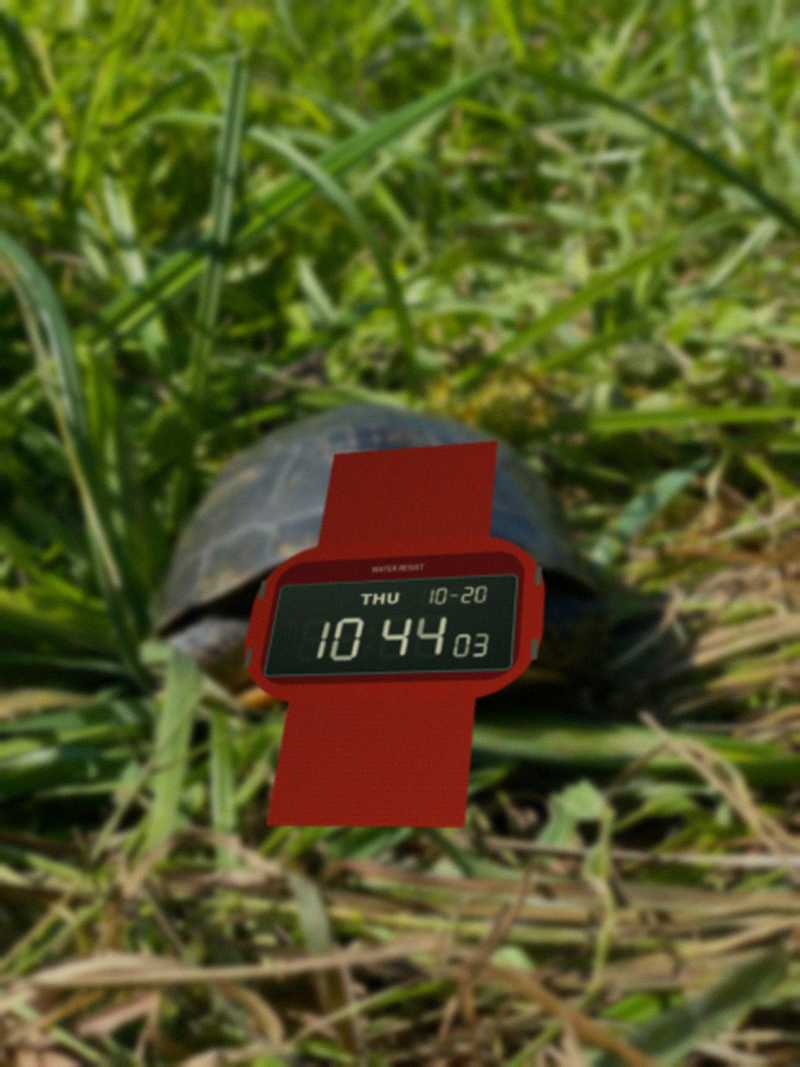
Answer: 10,44,03
